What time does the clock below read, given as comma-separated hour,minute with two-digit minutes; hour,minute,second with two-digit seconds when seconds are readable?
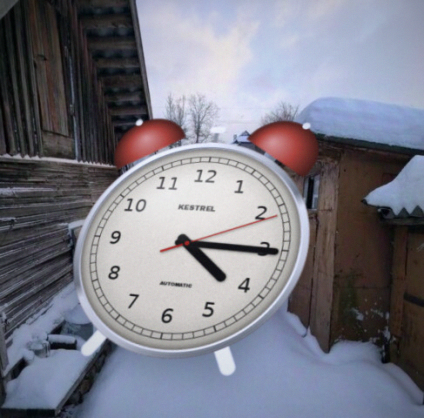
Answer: 4,15,11
